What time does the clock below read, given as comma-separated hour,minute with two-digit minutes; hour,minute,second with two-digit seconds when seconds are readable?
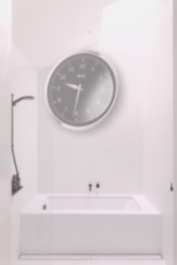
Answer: 9,31
